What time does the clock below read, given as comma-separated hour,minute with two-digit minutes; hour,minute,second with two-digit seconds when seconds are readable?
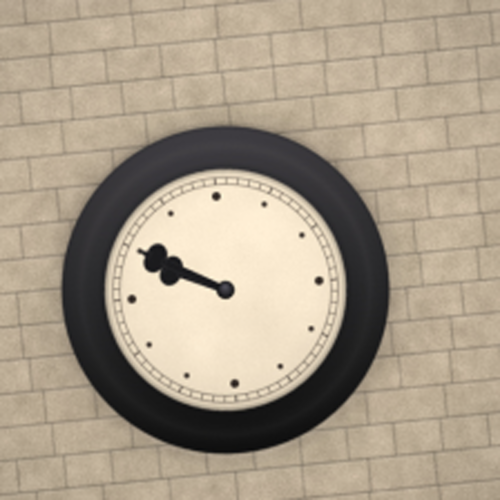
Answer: 9,50
